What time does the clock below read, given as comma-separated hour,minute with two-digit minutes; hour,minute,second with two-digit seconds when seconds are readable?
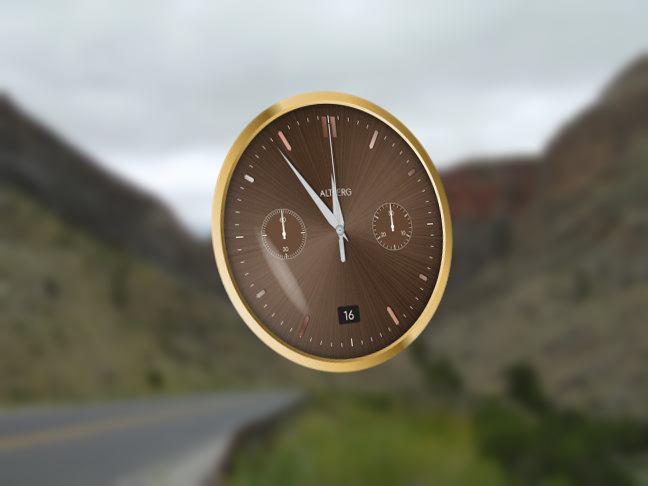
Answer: 11,54
